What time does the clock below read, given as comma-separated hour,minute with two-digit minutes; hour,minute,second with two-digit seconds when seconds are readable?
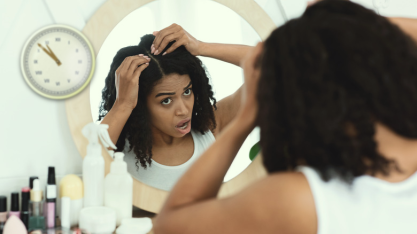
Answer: 10,52
